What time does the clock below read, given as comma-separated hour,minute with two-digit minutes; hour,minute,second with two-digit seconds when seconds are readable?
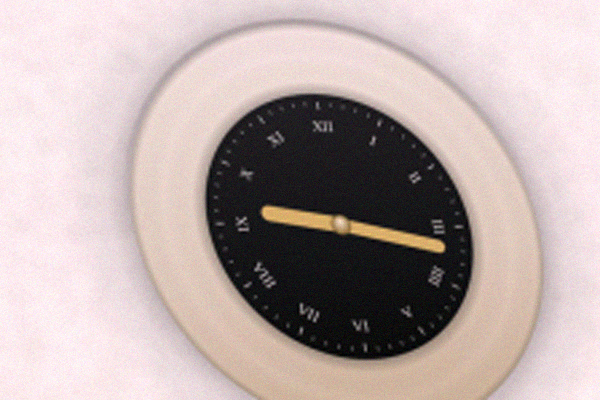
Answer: 9,17
